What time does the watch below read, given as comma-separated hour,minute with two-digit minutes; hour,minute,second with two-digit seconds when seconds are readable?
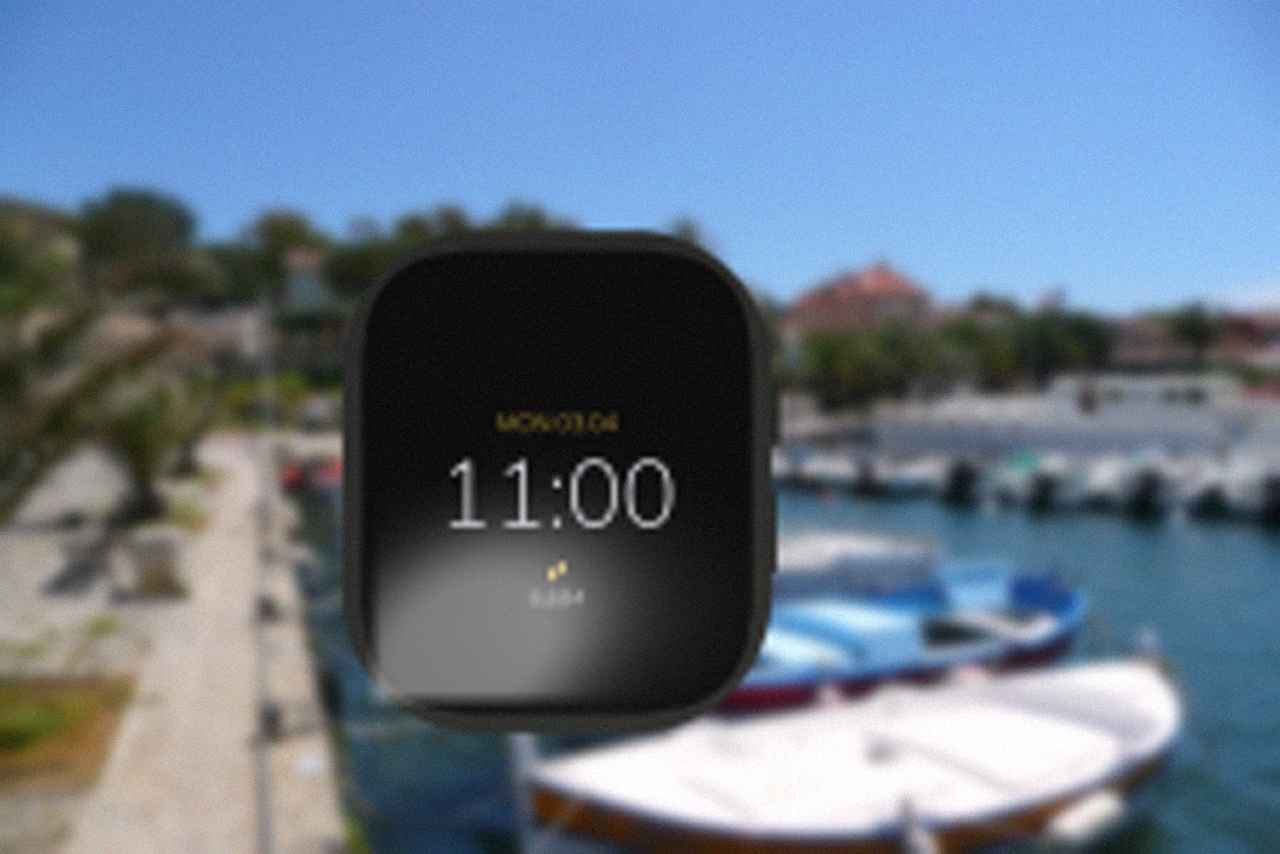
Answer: 11,00
